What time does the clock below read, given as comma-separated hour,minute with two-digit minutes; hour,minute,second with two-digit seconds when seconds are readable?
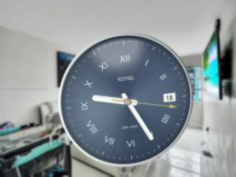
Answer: 9,25,17
